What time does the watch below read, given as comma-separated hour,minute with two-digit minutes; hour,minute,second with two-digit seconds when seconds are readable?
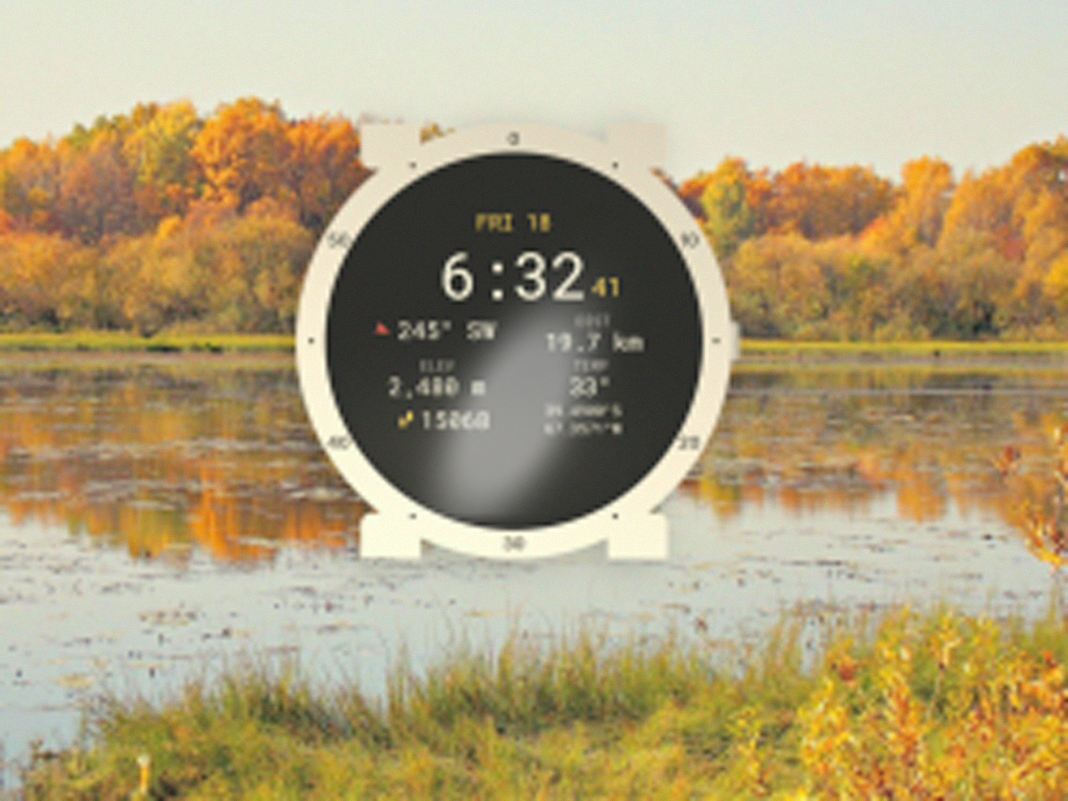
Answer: 6,32
